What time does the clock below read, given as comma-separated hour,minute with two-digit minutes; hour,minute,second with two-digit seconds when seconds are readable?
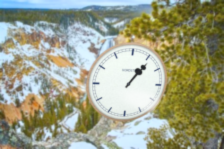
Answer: 1,06
